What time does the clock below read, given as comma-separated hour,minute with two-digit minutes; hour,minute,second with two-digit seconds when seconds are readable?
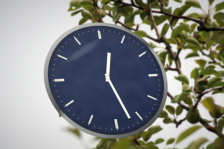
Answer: 12,27
